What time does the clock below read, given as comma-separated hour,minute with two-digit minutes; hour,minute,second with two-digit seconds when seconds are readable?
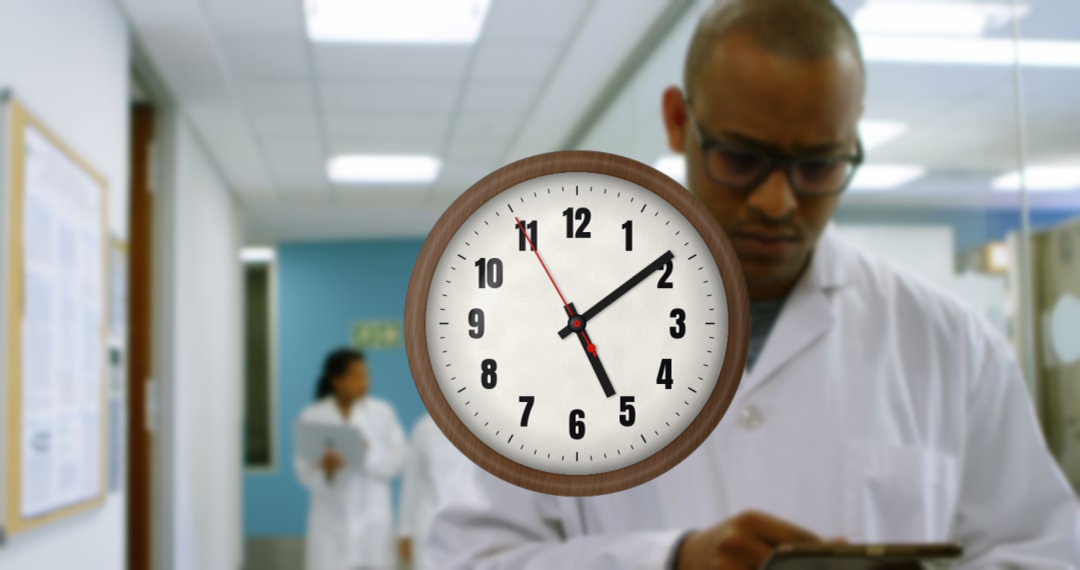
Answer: 5,08,55
